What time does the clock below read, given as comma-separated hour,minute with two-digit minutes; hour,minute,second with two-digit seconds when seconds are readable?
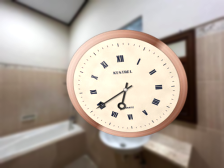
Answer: 6,40
